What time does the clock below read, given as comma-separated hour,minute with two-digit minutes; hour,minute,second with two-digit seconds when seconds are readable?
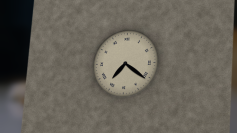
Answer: 7,21
